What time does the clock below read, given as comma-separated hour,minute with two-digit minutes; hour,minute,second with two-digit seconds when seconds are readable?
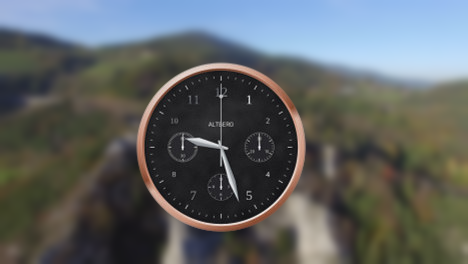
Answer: 9,27
